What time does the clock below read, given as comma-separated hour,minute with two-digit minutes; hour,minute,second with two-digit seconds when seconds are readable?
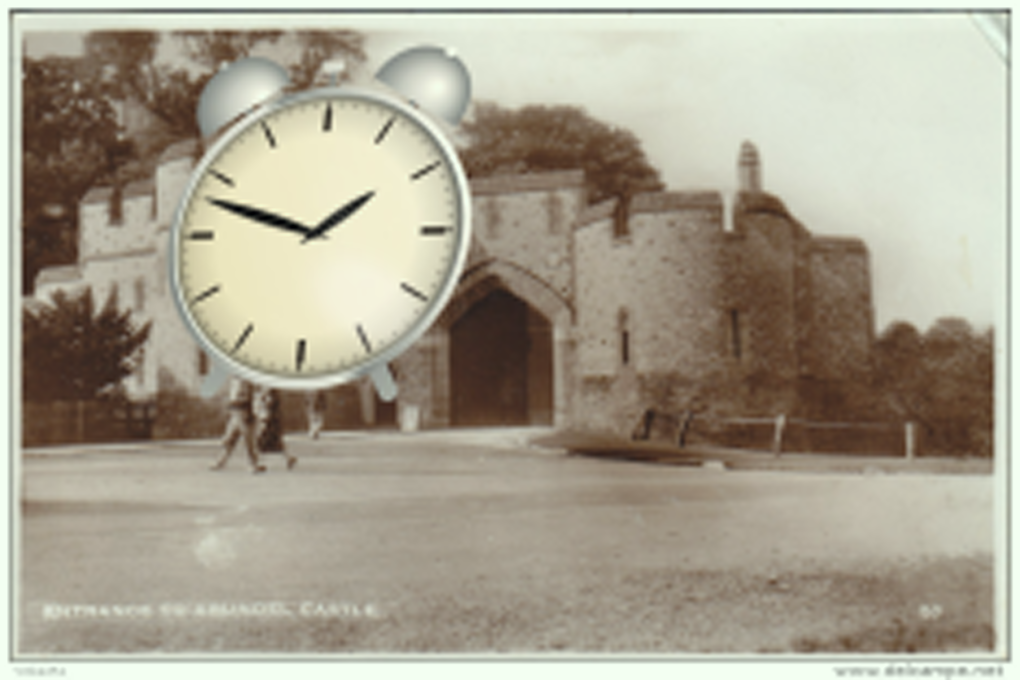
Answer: 1,48
